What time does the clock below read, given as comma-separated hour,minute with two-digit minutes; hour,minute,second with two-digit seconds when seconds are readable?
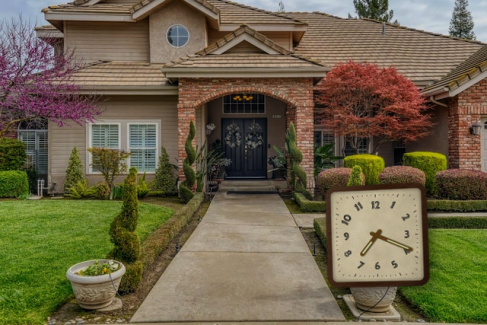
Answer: 7,19
